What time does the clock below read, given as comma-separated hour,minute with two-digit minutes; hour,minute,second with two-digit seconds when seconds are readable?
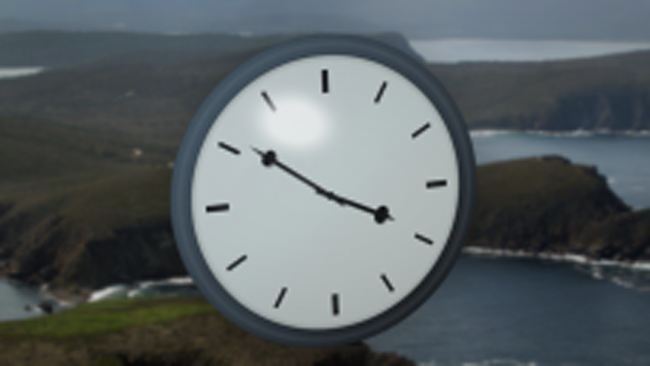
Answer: 3,51
